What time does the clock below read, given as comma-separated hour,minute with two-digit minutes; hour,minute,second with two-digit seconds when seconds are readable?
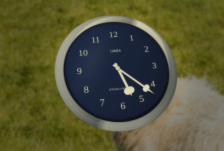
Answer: 5,22
